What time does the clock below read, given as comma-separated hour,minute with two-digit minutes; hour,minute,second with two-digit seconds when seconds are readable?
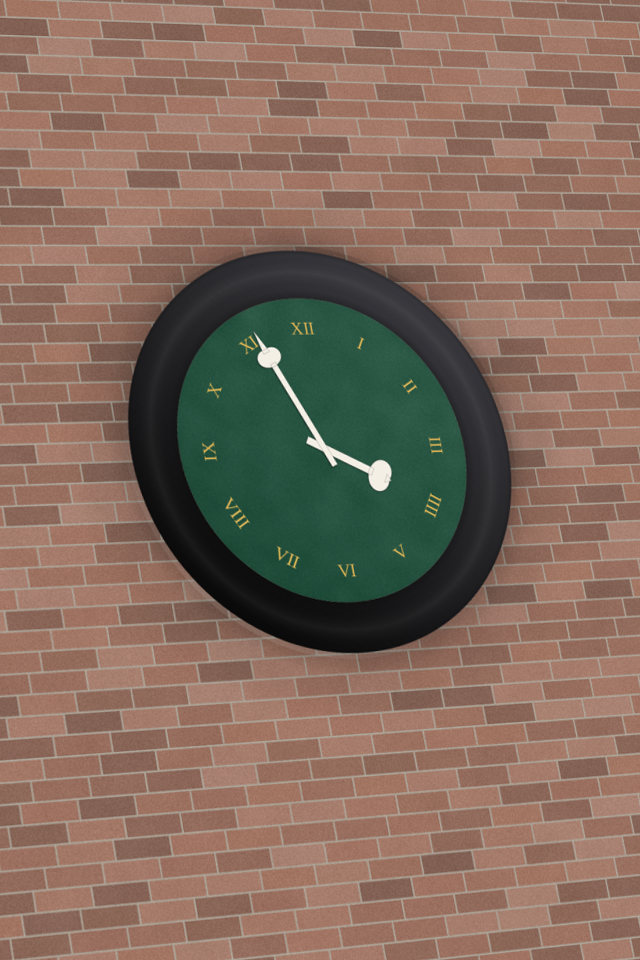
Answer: 3,56
